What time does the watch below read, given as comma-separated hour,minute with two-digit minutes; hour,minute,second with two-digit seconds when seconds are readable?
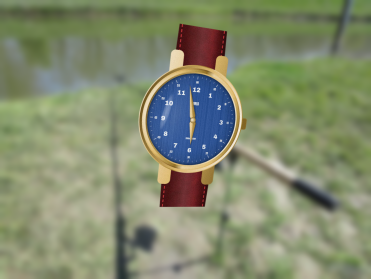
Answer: 5,58
